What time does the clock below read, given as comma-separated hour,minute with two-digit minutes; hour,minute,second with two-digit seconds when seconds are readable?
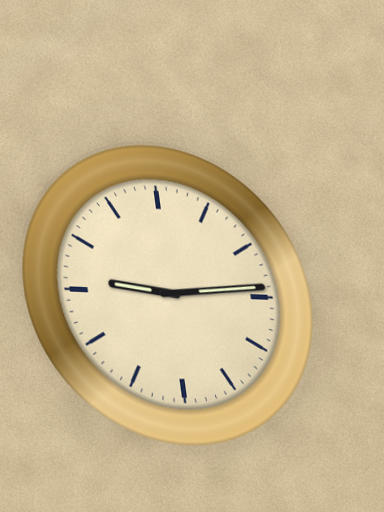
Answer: 9,14
